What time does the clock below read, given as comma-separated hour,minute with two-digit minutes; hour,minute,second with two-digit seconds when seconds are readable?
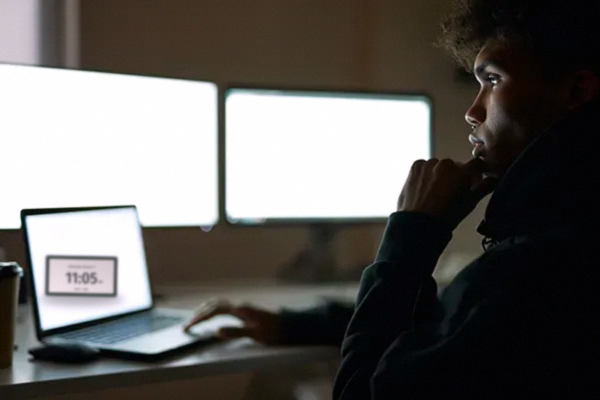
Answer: 11,05
